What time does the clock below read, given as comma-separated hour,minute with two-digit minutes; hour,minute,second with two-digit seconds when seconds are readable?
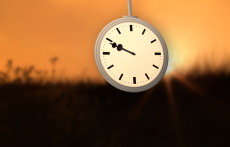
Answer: 9,49
